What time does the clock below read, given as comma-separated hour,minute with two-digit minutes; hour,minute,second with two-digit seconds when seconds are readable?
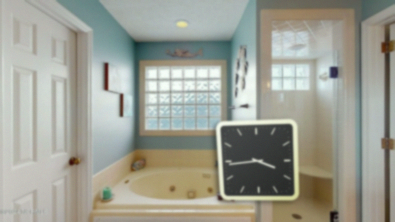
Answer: 3,44
